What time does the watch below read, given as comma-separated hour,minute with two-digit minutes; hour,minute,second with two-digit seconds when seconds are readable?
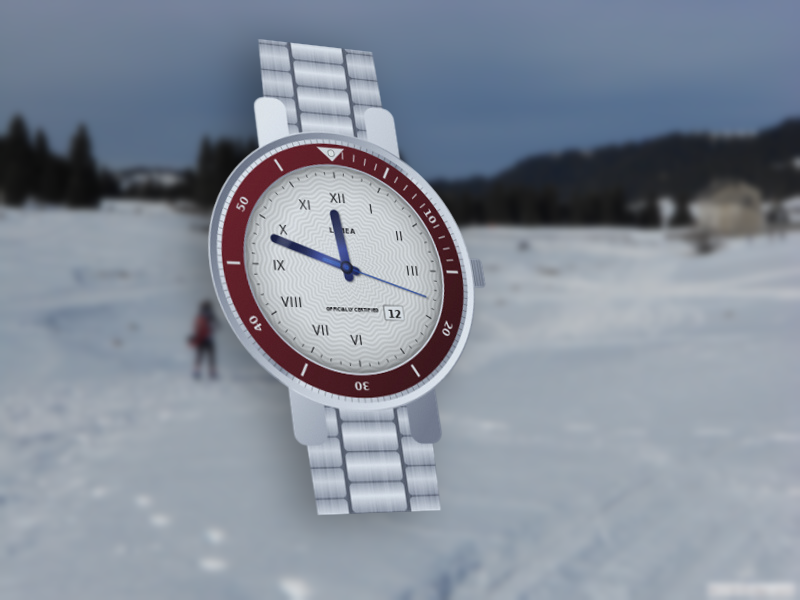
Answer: 11,48,18
